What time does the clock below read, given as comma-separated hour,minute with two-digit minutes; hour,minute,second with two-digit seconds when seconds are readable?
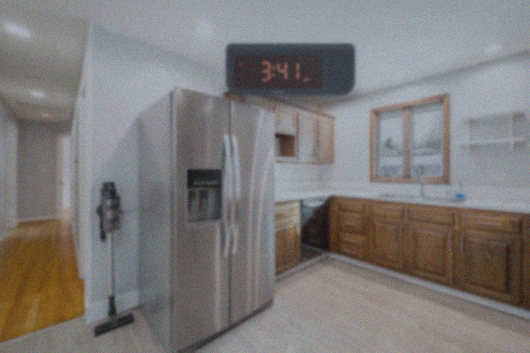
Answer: 3,41
